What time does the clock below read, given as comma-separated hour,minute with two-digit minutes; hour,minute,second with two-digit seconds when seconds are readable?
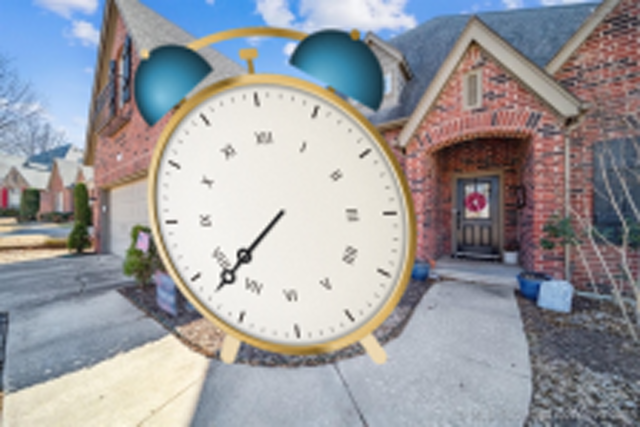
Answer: 7,38
